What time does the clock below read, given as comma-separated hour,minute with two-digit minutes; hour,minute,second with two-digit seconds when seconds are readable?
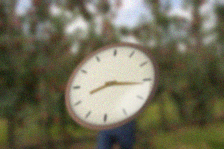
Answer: 8,16
